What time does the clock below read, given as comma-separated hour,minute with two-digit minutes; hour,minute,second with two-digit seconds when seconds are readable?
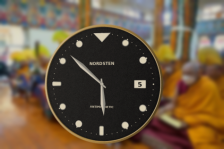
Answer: 5,52
